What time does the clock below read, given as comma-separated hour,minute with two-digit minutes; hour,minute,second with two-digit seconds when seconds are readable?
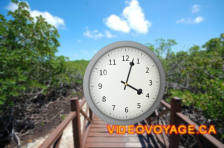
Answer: 4,03
